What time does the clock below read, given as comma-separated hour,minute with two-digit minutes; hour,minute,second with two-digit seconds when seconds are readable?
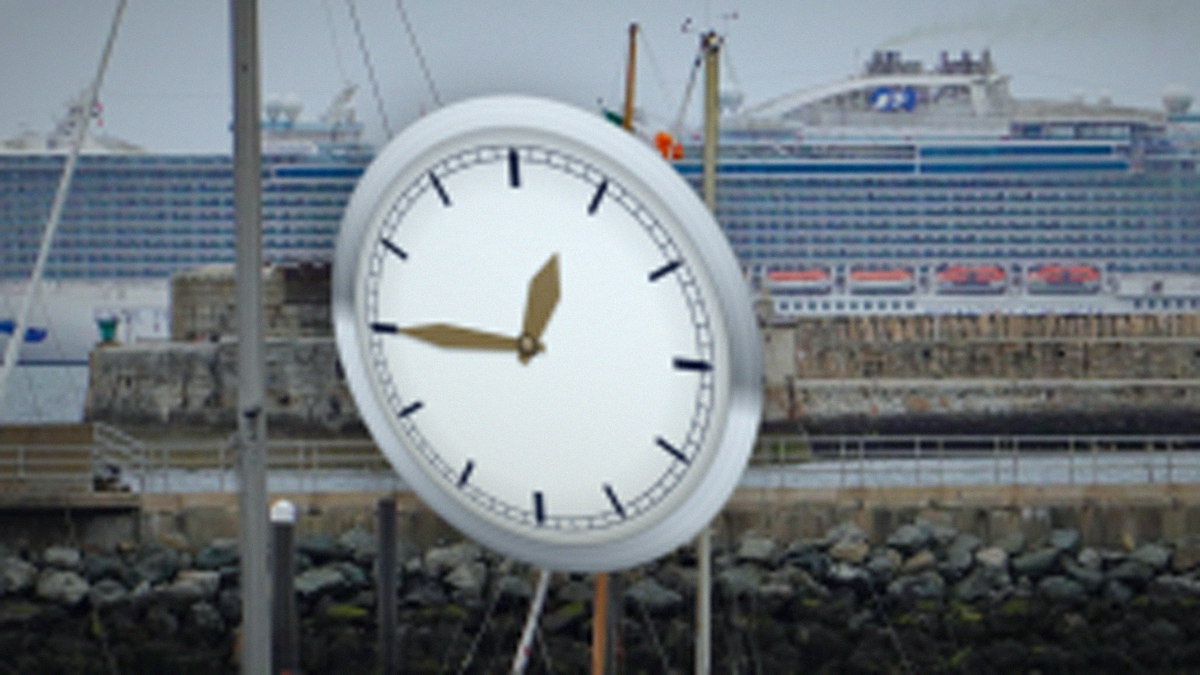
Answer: 12,45
